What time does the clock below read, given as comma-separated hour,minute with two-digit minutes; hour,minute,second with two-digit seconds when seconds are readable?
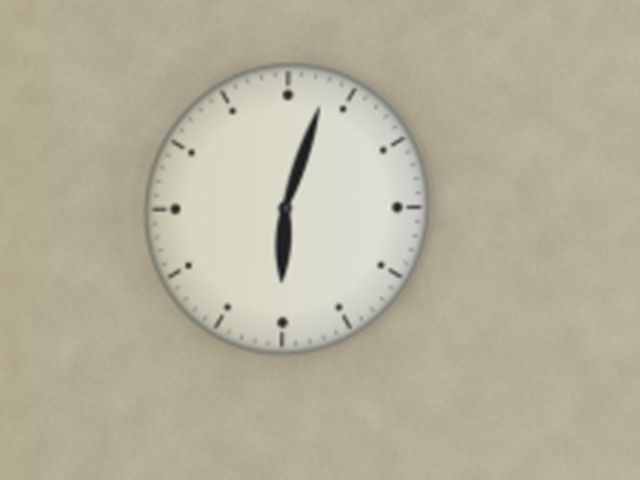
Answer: 6,03
